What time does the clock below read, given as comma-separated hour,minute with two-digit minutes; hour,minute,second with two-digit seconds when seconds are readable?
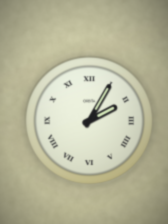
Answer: 2,05
